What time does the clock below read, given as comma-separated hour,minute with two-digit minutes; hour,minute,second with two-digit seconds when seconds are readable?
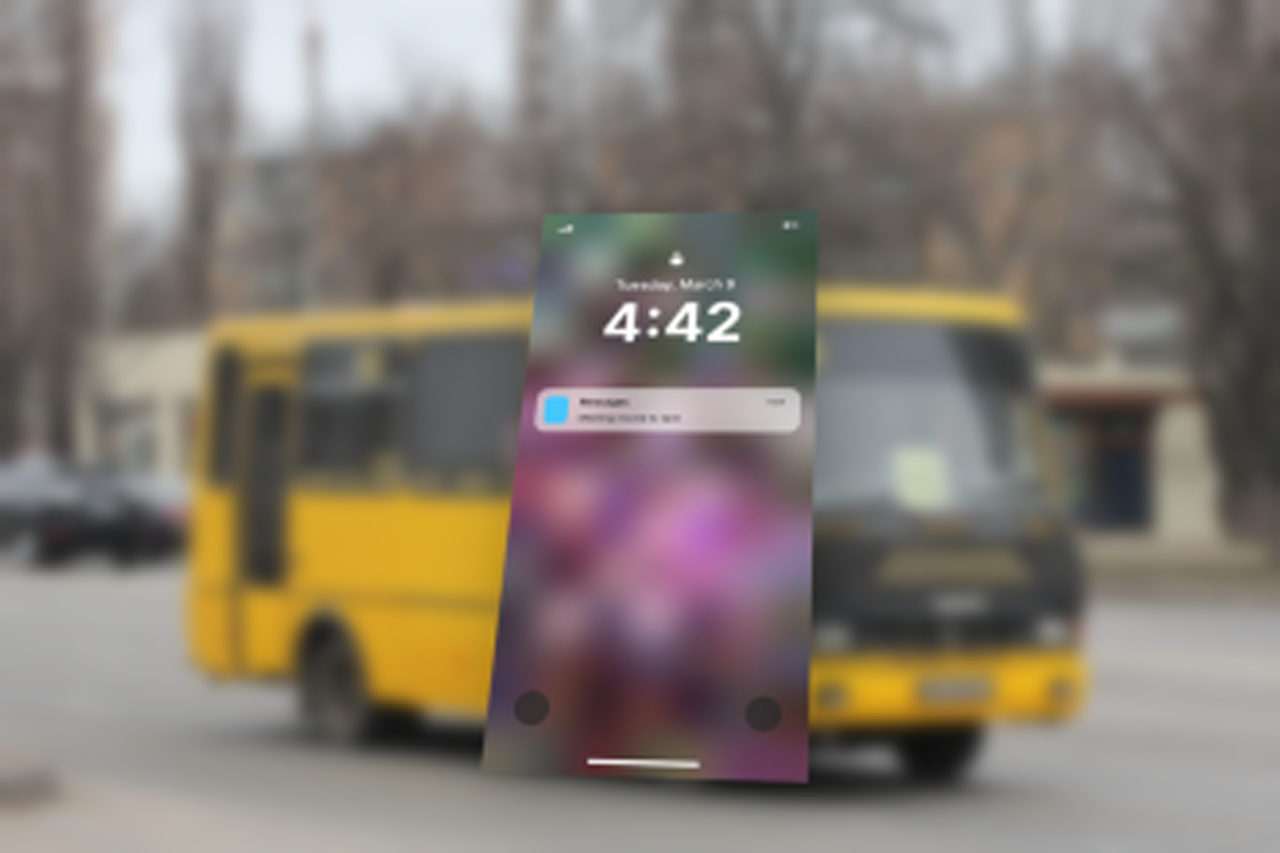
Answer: 4,42
